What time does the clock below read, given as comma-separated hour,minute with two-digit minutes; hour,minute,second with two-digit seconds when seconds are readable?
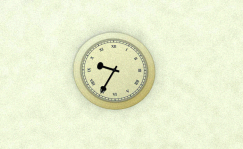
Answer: 9,35
